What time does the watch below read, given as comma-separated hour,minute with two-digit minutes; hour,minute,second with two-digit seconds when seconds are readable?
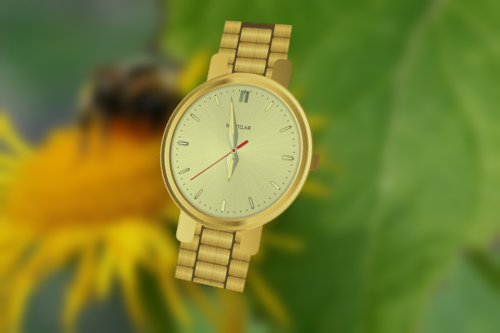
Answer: 5,57,38
